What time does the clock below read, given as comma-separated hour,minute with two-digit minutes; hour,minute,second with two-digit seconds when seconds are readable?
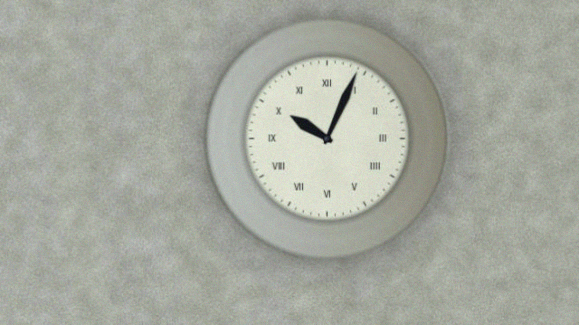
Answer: 10,04
